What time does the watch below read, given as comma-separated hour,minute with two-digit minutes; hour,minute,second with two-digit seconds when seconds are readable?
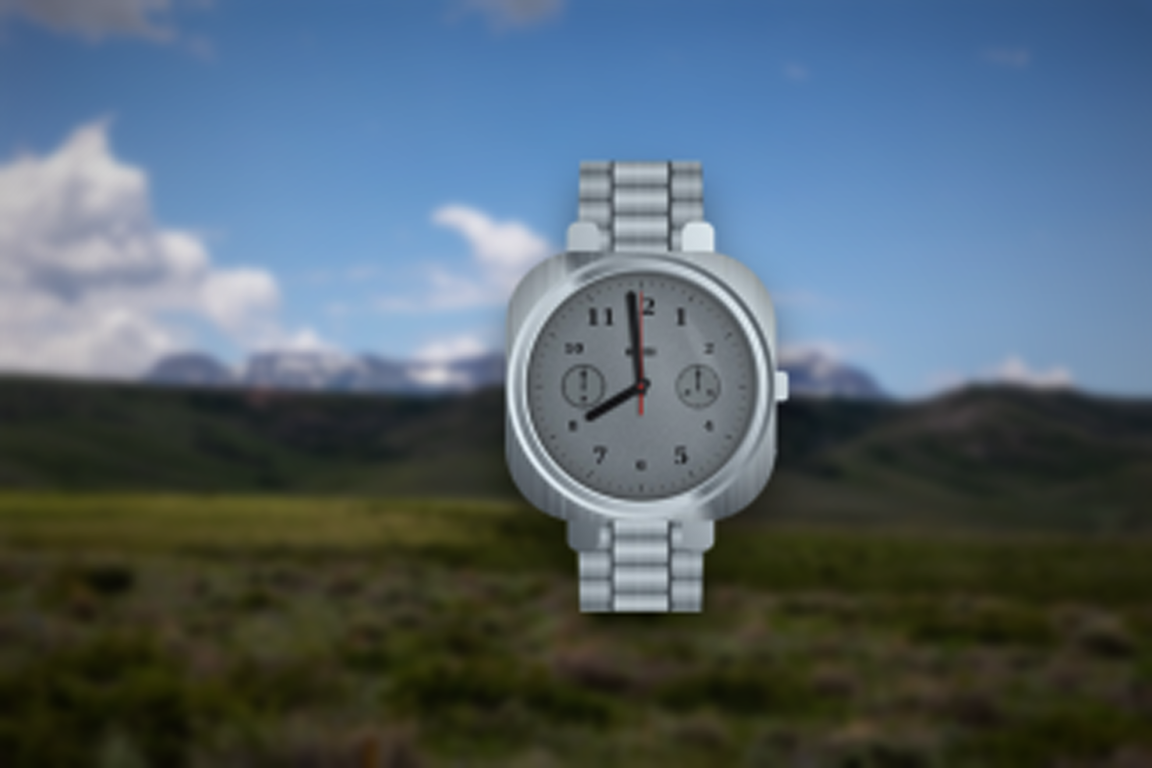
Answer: 7,59
